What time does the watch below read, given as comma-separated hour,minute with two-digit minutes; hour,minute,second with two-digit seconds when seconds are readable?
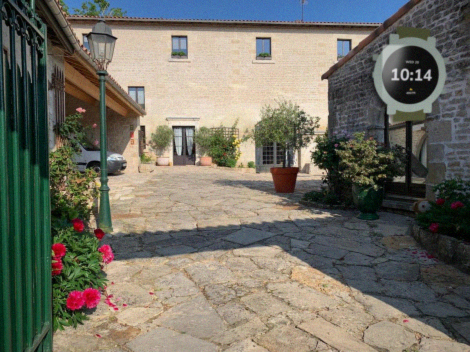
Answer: 10,14
